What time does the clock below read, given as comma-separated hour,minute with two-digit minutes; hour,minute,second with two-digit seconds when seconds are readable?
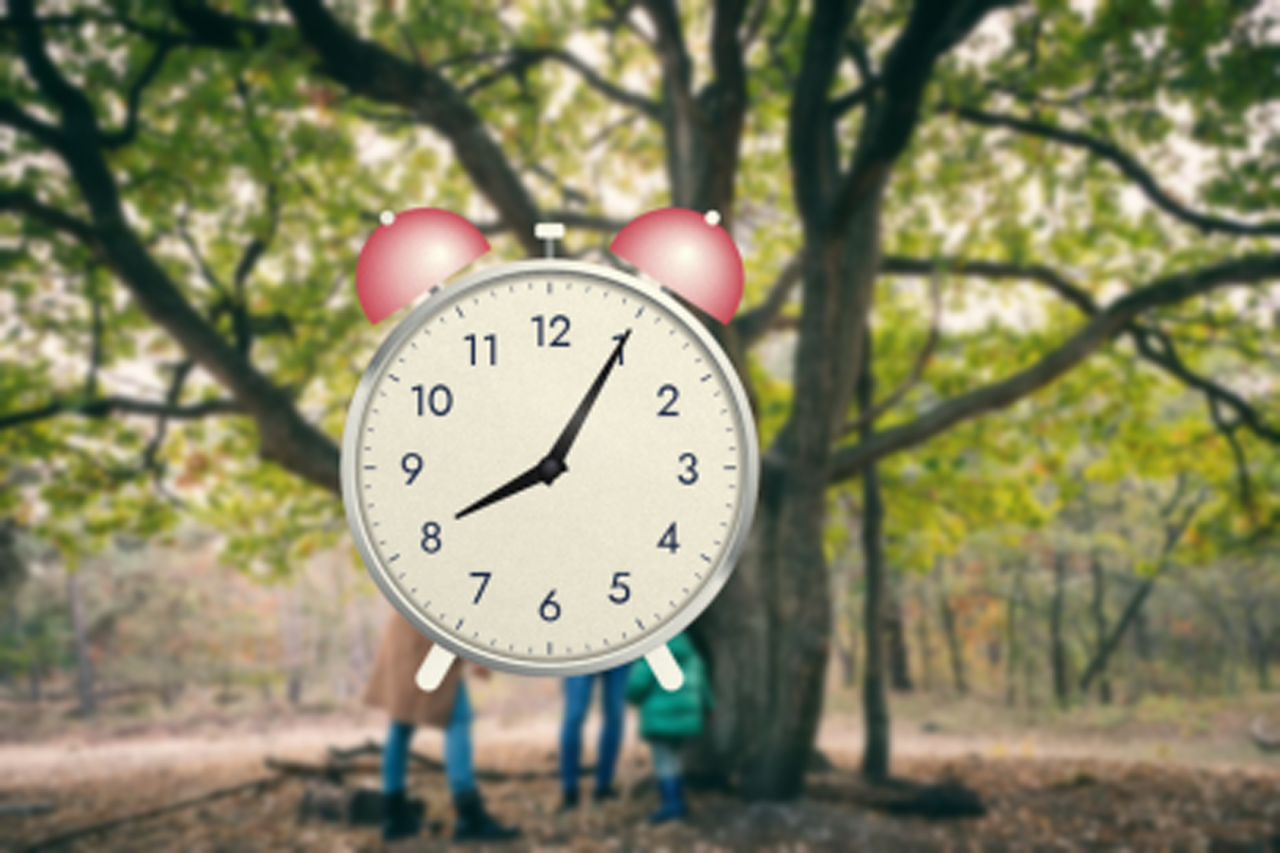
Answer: 8,05
